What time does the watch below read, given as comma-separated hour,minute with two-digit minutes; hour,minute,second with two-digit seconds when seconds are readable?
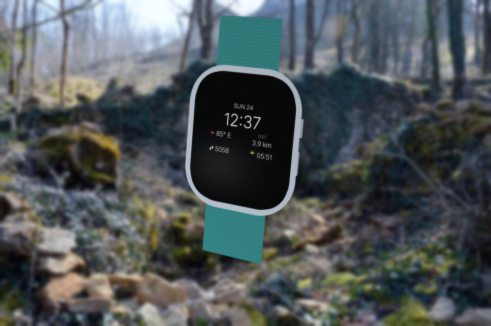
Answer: 12,37
